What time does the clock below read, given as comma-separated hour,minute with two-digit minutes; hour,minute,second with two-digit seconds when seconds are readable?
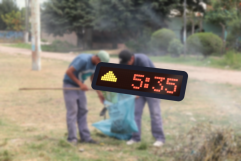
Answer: 5,35
